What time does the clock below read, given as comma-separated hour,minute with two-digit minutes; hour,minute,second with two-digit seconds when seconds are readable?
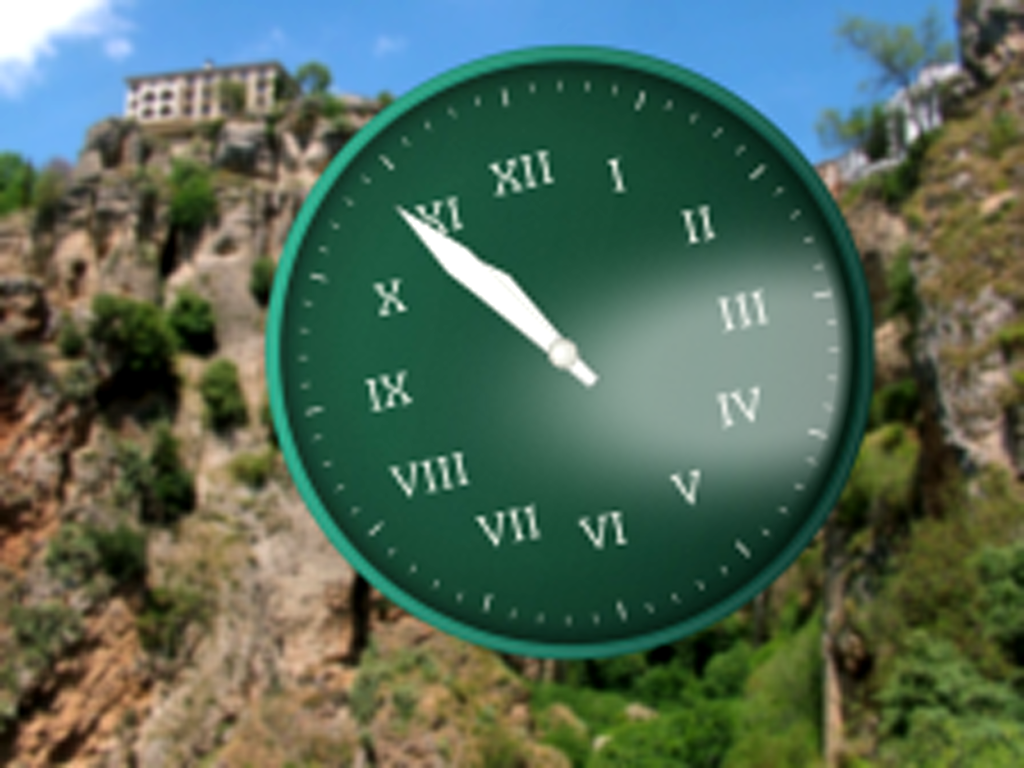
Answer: 10,54
